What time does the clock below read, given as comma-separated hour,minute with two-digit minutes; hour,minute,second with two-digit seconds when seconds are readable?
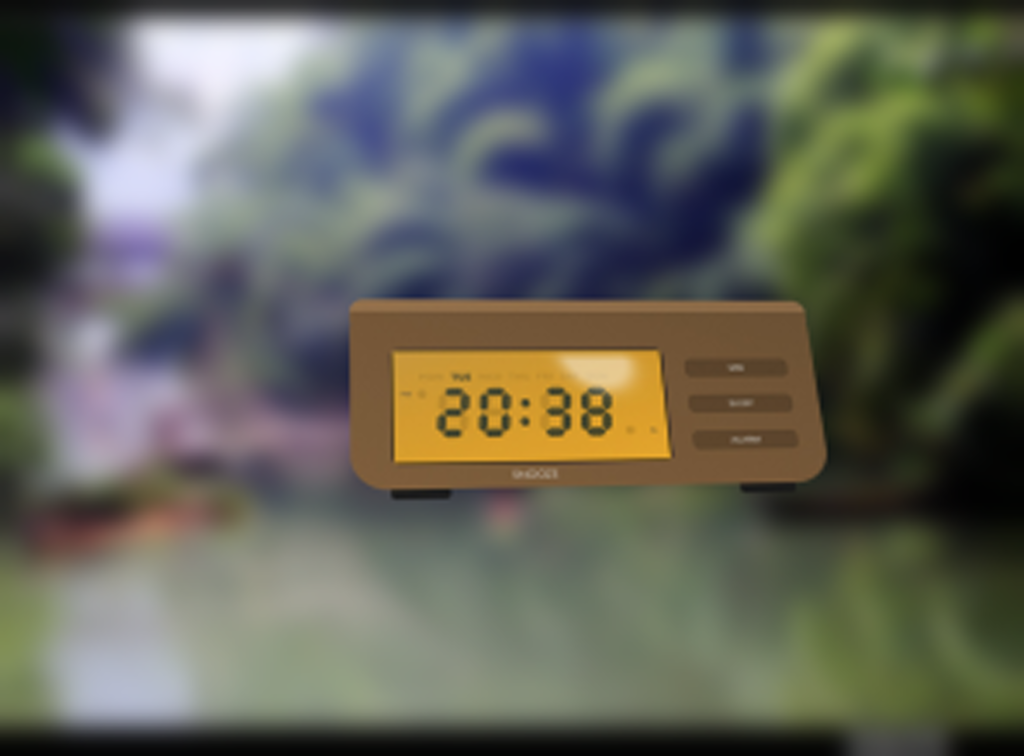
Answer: 20,38
